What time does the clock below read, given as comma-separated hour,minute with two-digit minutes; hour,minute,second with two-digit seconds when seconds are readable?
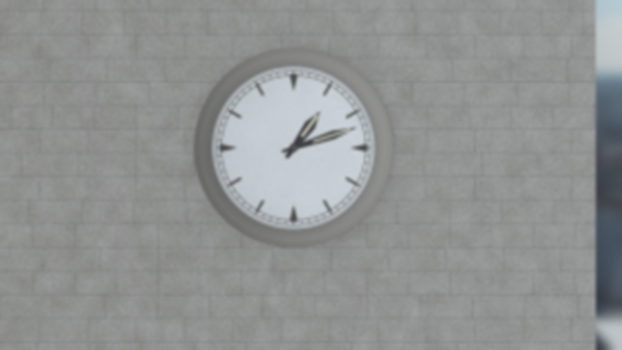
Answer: 1,12
